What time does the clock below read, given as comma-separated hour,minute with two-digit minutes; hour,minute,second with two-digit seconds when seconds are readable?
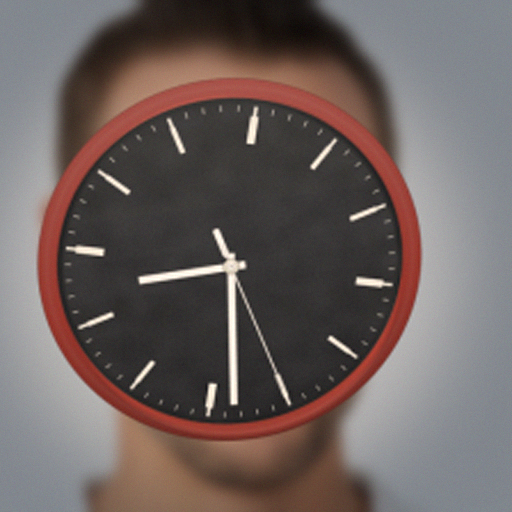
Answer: 8,28,25
